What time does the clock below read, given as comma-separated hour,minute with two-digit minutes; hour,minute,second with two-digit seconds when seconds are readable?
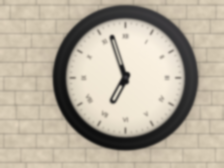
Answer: 6,57
